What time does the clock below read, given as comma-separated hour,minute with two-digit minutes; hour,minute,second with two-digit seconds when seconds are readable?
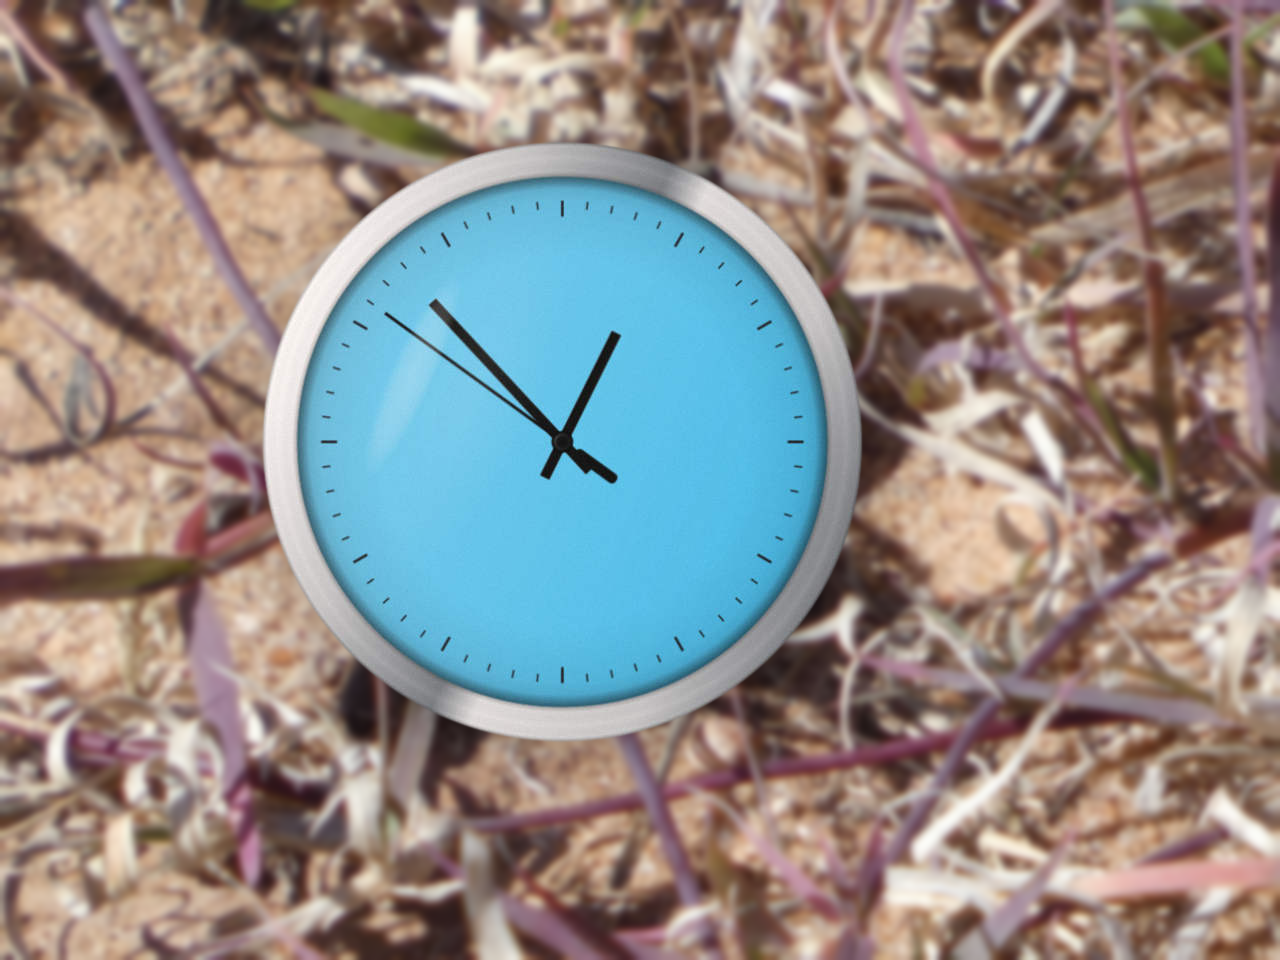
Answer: 12,52,51
